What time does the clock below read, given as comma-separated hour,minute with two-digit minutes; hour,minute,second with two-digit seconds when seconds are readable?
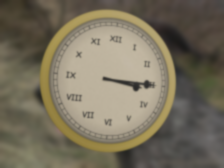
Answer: 3,15
